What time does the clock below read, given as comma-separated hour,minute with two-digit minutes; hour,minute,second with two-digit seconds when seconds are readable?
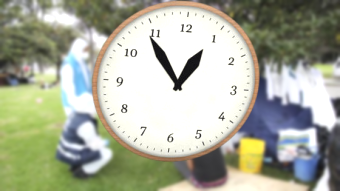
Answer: 12,54
